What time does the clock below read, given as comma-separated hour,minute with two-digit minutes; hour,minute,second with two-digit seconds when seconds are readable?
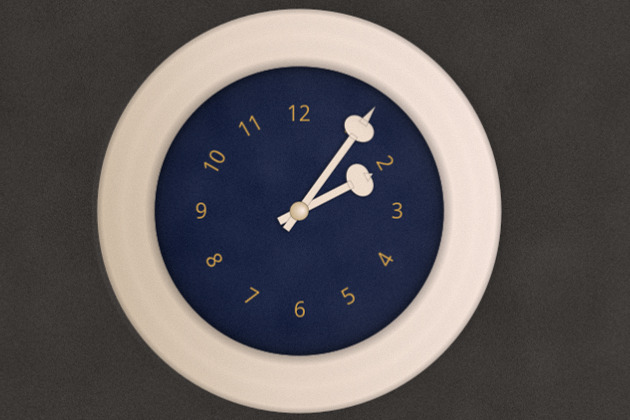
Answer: 2,06
